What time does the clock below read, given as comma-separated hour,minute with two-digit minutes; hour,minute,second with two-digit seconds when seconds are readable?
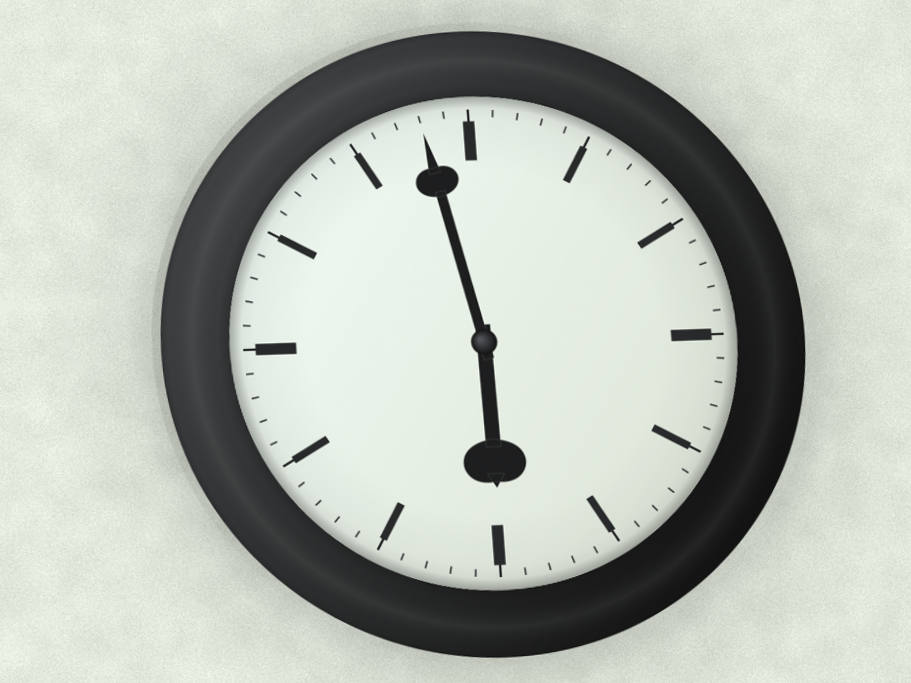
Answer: 5,58
